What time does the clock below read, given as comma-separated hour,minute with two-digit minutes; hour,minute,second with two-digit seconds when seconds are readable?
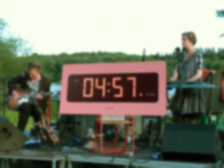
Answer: 4,57
